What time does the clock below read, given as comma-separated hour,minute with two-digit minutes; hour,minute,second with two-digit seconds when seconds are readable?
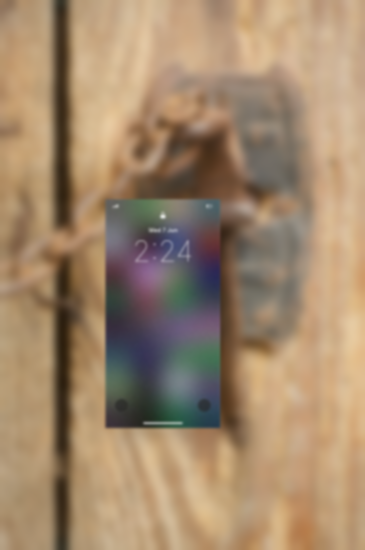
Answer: 2,24
